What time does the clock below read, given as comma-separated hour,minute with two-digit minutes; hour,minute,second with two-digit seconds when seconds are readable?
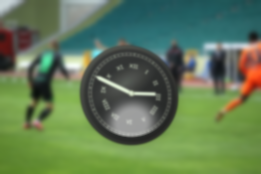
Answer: 2,48
